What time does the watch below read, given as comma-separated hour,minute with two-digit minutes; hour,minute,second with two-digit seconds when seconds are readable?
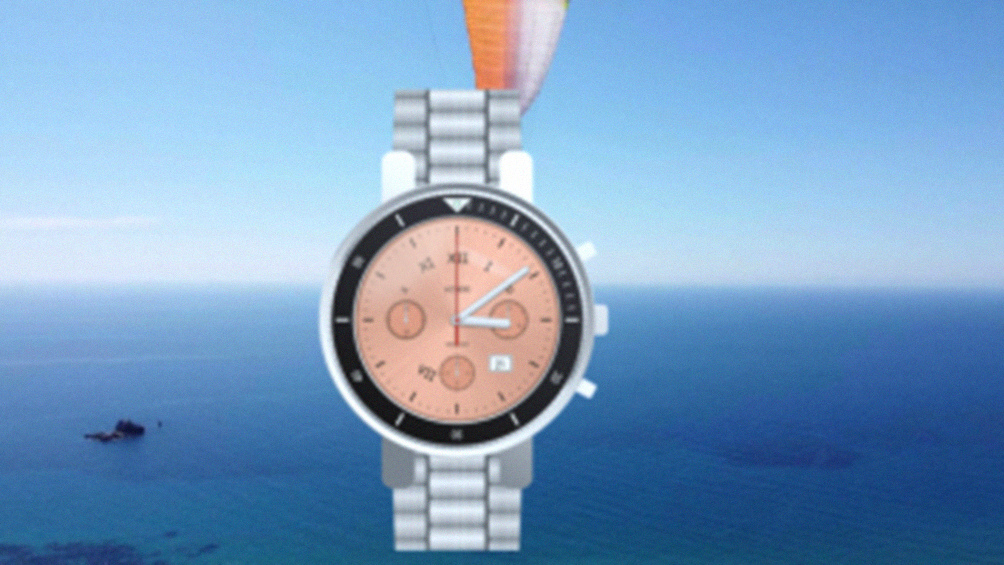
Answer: 3,09
